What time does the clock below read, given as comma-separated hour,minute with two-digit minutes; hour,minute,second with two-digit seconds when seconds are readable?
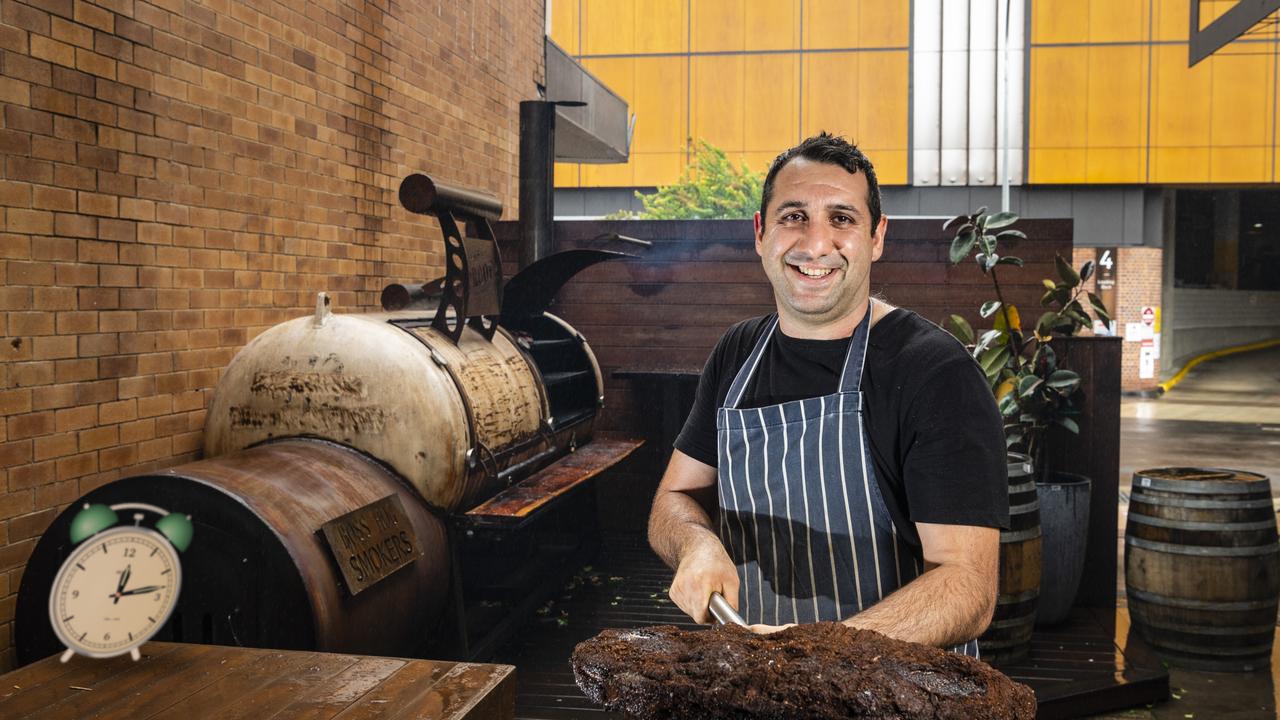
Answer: 12,13
